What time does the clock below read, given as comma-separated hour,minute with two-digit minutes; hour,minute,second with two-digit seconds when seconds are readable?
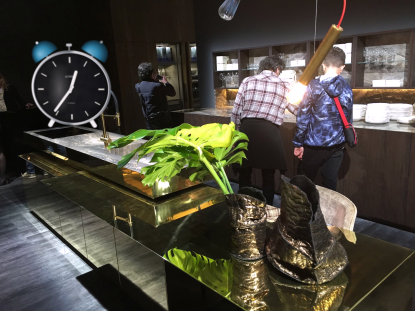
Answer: 12,36
